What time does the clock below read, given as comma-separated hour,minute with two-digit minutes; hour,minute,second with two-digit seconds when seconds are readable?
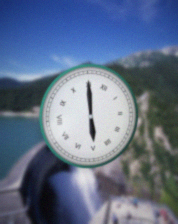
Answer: 4,55
